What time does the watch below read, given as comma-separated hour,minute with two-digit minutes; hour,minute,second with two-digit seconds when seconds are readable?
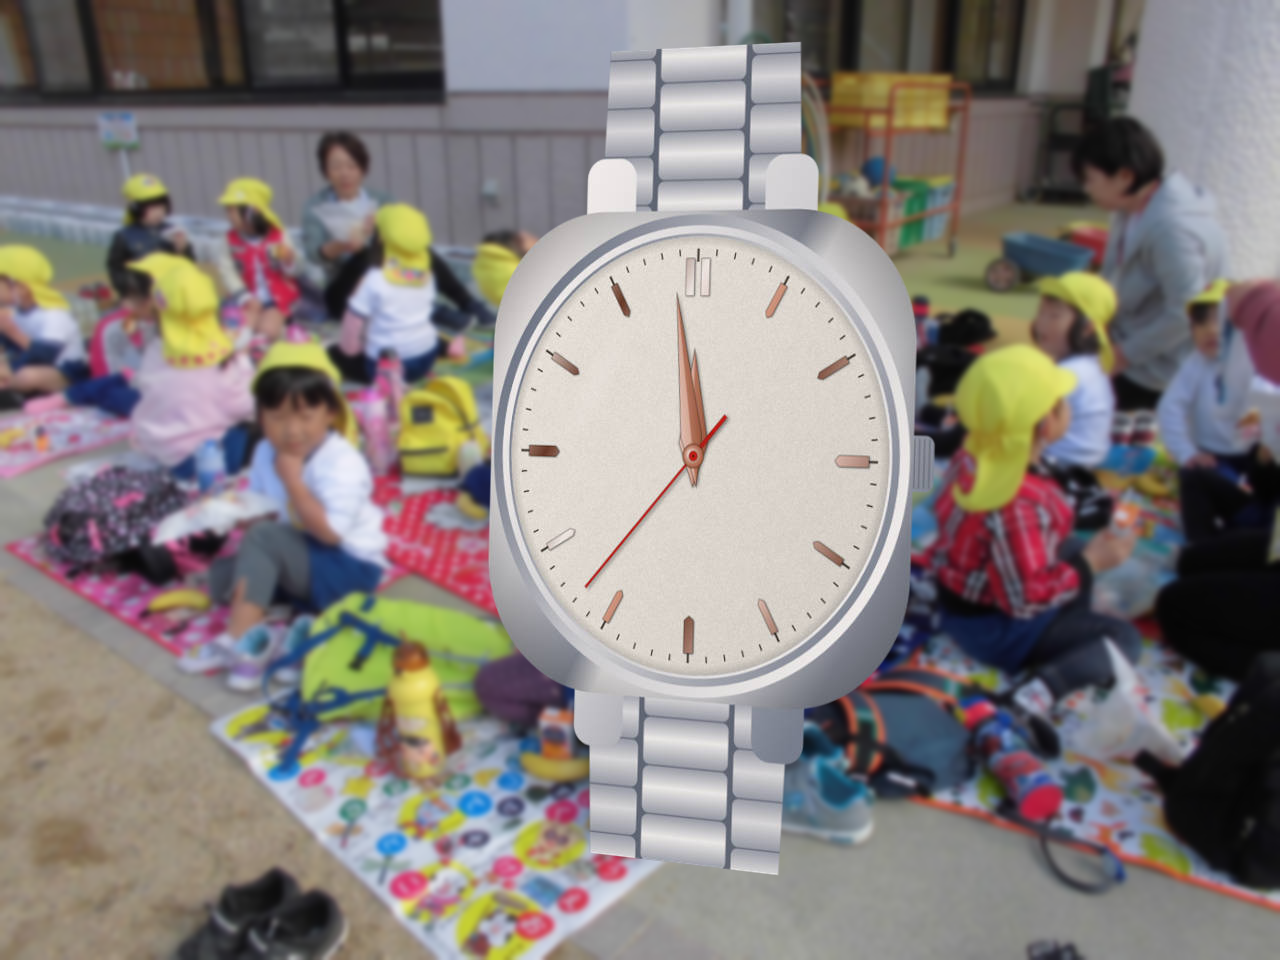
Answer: 11,58,37
